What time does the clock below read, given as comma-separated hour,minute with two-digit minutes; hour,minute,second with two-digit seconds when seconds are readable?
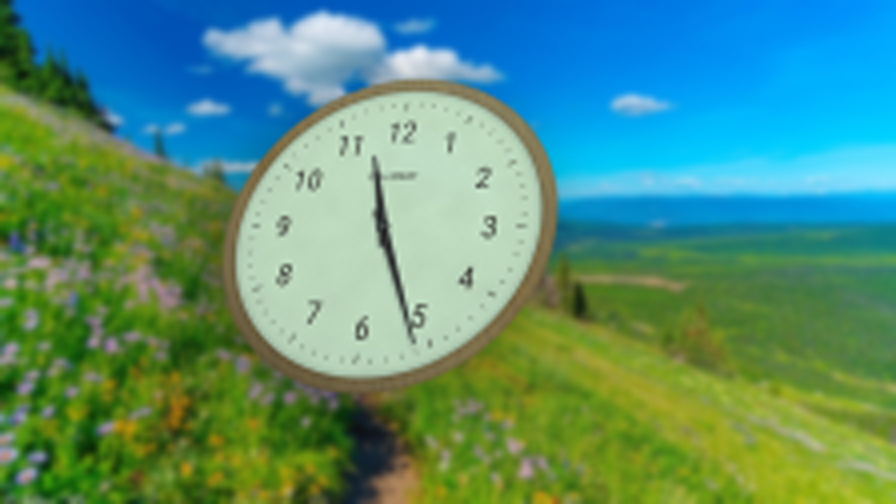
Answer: 11,26
